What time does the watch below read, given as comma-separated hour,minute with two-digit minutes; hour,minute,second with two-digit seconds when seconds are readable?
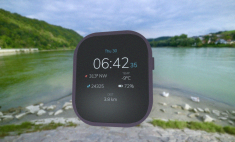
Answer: 6,42
